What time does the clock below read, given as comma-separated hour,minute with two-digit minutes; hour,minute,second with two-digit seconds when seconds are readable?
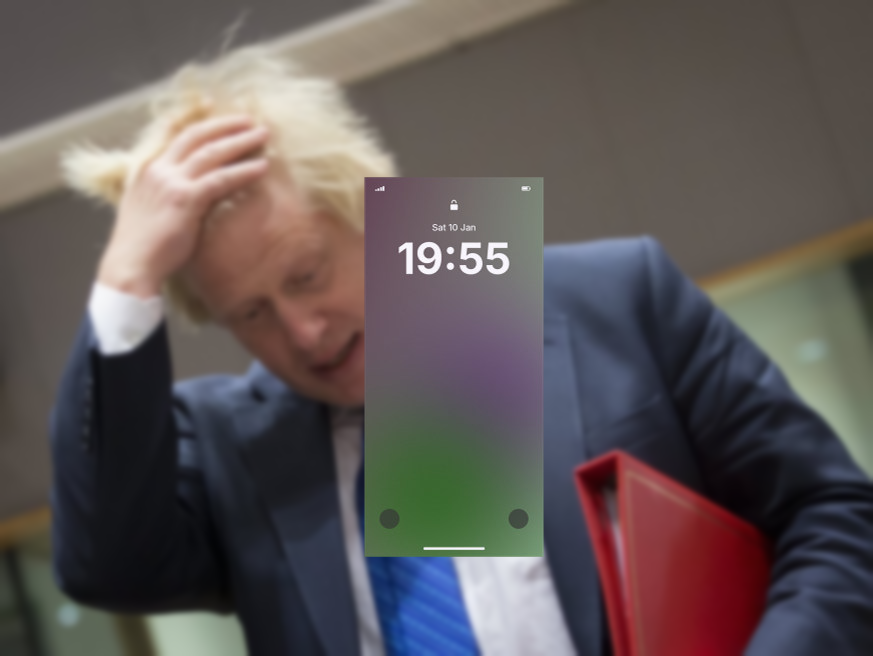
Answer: 19,55
